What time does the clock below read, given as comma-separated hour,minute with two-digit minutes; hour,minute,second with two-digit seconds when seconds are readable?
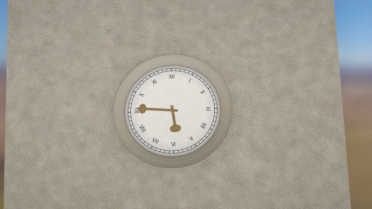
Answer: 5,46
